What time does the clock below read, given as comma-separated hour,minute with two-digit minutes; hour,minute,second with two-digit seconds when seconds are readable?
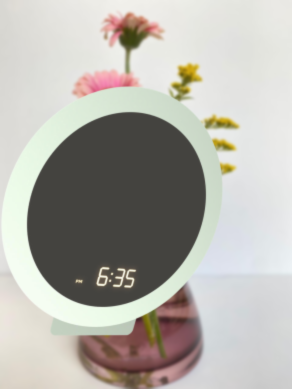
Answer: 6,35
